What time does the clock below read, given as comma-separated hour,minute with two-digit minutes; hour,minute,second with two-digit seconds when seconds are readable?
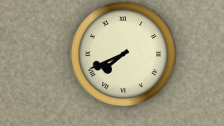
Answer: 7,41
